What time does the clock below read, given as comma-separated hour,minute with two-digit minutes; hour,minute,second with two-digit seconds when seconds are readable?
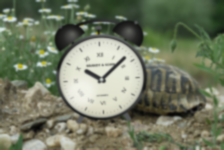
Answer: 10,08
